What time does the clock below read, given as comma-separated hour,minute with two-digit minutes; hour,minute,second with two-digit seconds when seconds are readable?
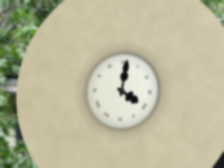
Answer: 4,01
